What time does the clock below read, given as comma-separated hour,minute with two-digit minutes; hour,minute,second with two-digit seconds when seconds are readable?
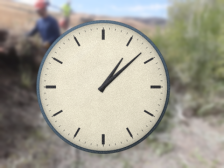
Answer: 1,08
